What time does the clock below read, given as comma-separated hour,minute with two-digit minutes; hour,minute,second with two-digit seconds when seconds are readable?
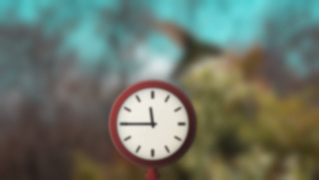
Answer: 11,45
